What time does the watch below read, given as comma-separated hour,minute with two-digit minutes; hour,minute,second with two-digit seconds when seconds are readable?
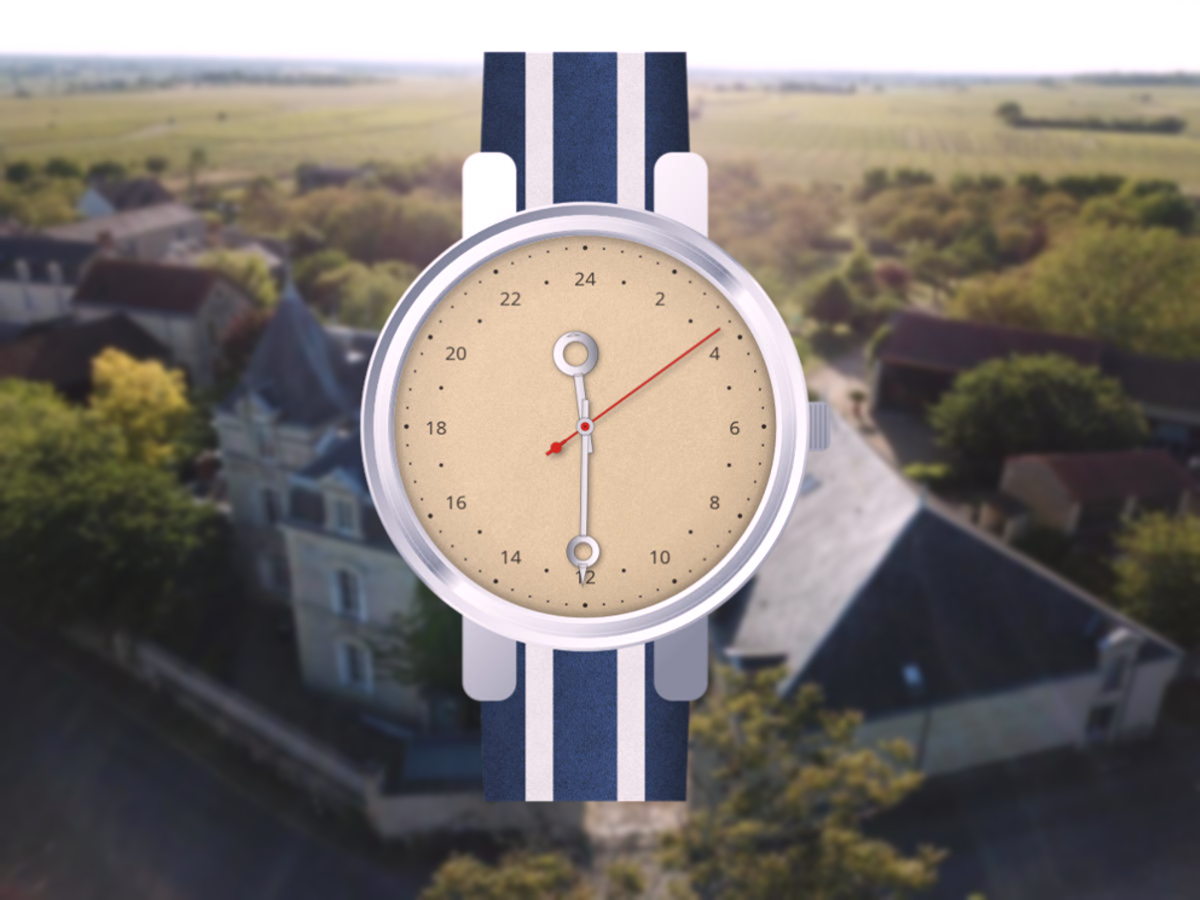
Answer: 23,30,09
